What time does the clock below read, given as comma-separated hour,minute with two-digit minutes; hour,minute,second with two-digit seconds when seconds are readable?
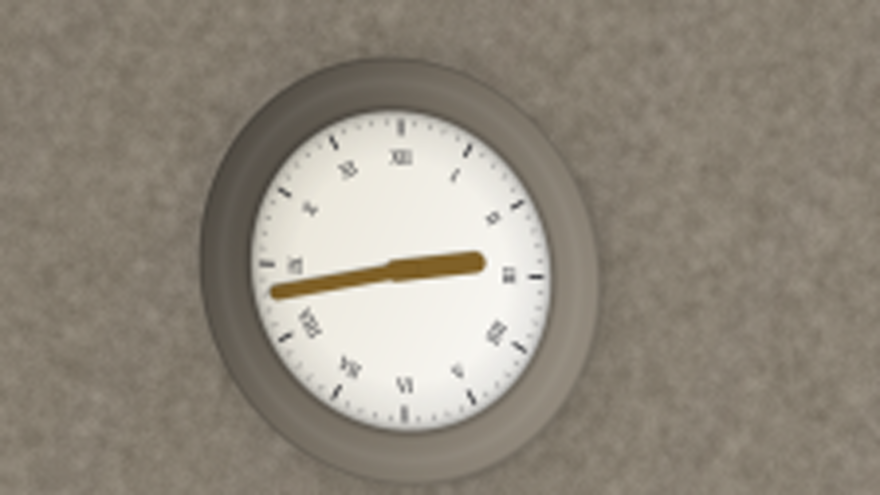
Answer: 2,43
